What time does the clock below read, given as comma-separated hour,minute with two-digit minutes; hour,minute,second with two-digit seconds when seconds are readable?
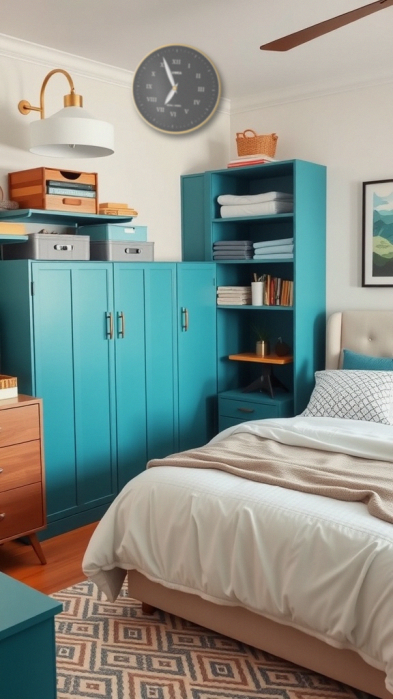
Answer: 6,56
